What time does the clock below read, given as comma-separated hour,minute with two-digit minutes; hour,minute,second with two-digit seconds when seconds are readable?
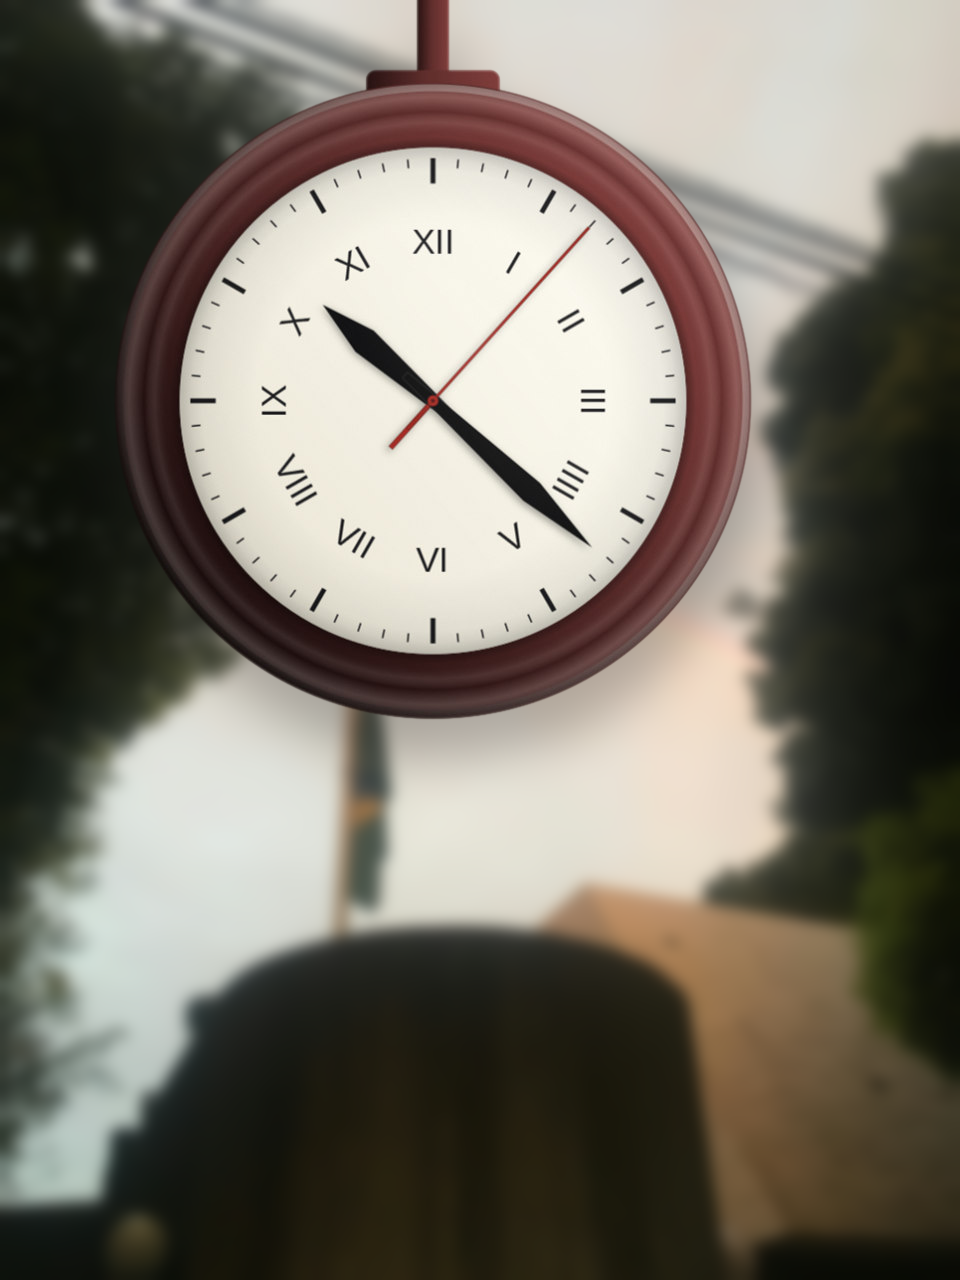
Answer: 10,22,07
